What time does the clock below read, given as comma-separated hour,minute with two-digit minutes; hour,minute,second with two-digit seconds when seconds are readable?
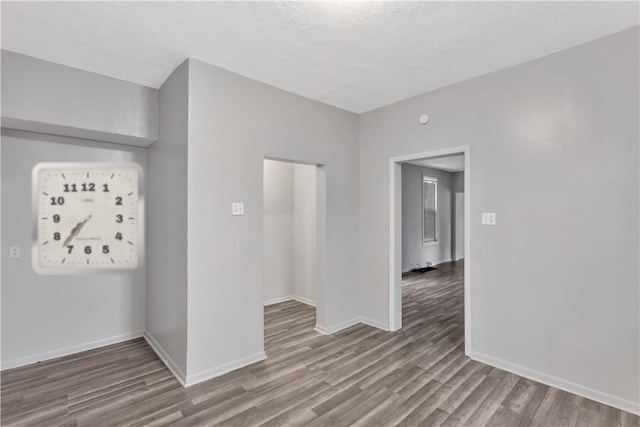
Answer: 7,37
